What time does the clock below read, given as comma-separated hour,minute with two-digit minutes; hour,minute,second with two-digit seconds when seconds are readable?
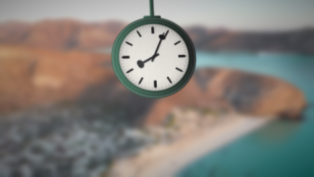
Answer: 8,04
